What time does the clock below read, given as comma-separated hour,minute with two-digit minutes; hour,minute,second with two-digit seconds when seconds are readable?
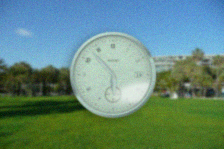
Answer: 5,53
